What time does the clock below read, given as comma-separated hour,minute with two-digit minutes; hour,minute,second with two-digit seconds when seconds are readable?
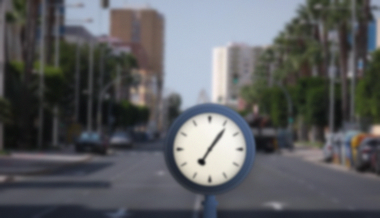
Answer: 7,06
